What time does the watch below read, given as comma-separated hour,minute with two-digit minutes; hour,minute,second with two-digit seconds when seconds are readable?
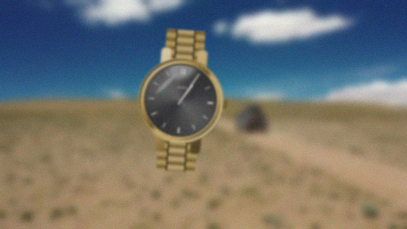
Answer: 1,05
